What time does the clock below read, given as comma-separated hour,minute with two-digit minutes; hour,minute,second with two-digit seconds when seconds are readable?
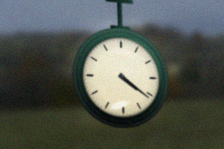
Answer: 4,21
